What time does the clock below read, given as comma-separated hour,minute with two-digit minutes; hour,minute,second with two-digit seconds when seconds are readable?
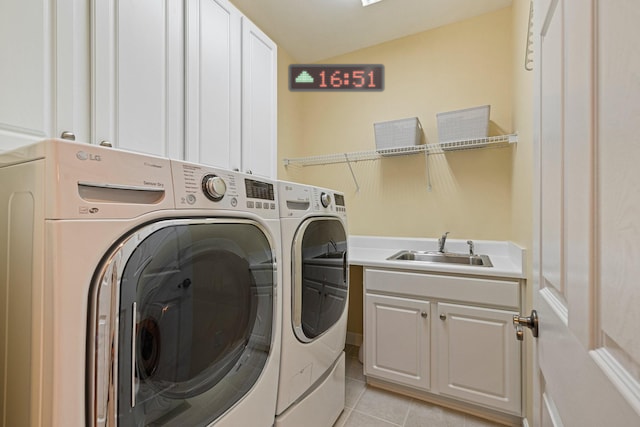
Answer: 16,51
